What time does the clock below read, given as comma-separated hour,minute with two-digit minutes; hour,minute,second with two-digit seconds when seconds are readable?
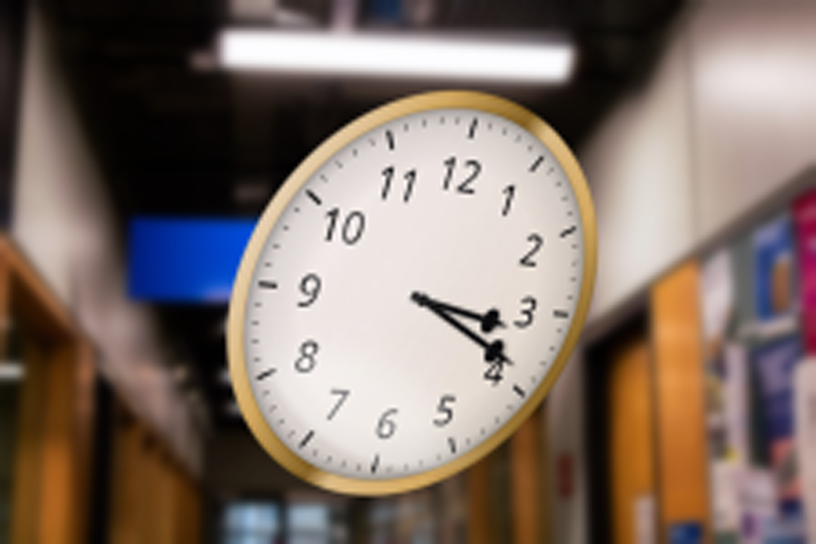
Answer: 3,19
